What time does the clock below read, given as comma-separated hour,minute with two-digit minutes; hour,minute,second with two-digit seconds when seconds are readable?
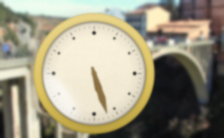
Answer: 5,27
